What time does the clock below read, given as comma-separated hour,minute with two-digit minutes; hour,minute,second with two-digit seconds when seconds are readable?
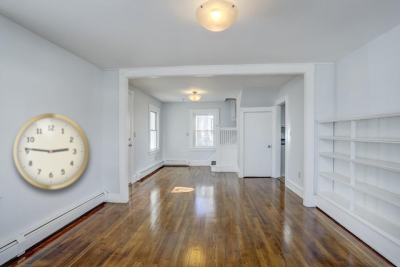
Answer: 2,46
